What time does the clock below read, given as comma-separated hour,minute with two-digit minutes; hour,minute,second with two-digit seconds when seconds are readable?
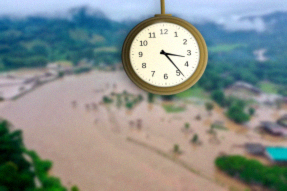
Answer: 3,24
